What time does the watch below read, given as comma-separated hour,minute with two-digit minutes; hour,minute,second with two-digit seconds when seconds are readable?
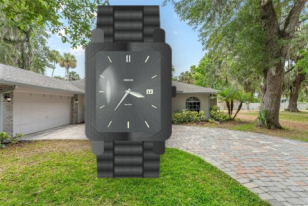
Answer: 3,36
